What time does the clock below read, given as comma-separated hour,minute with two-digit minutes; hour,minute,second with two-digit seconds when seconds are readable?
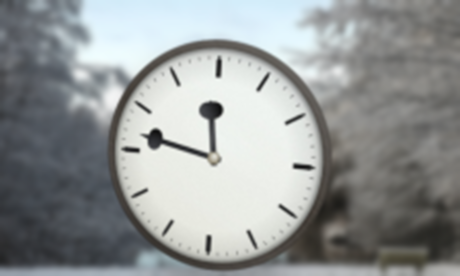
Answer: 11,47
